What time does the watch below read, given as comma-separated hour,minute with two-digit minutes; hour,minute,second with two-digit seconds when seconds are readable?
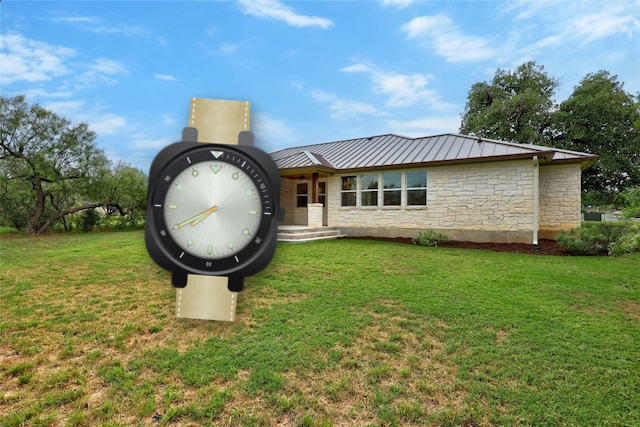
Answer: 7,40
